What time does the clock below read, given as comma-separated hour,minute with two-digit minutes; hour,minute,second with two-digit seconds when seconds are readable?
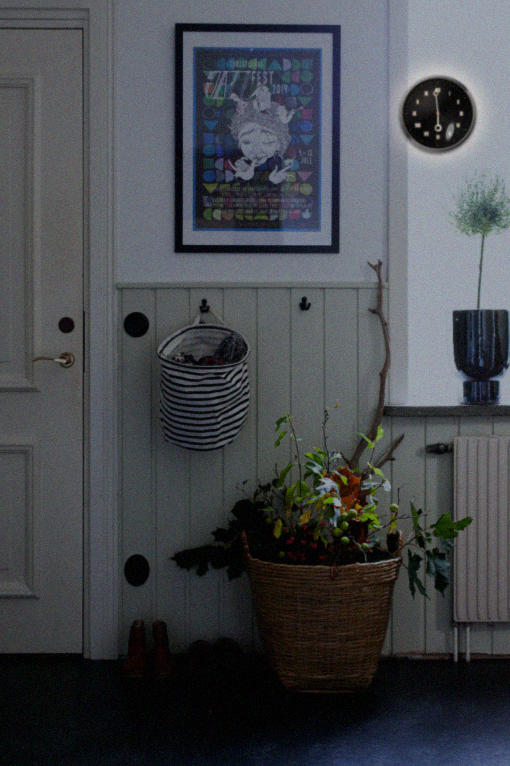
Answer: 5,59
